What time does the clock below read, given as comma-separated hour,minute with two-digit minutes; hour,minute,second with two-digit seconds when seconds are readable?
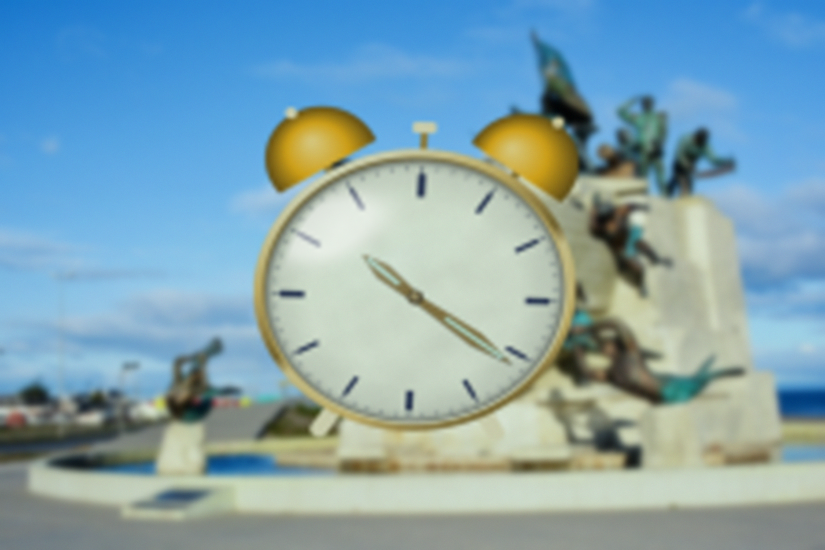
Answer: 10,21
